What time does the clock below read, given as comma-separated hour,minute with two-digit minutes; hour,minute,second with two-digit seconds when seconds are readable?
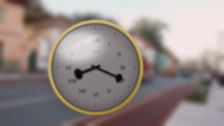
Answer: 8,19
